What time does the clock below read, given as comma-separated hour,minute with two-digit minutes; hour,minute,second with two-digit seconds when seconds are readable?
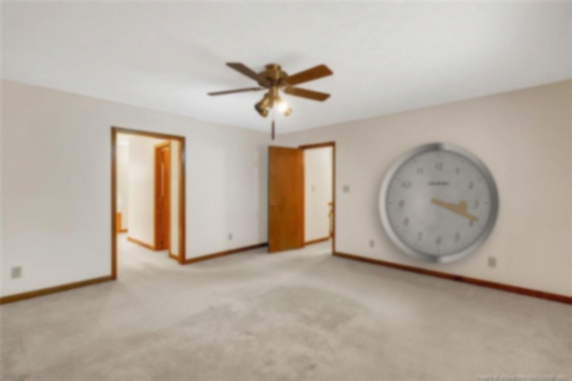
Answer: 3,19
